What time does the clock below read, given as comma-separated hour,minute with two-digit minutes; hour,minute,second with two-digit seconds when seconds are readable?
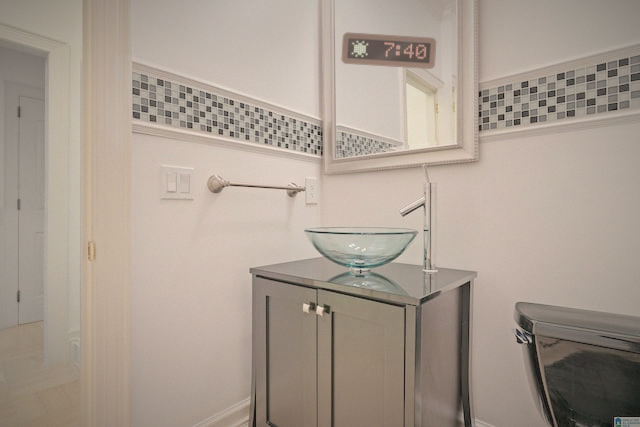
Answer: 7,40
